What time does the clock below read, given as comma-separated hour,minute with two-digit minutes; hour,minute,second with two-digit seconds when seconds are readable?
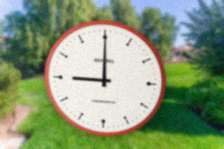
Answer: 9,00
